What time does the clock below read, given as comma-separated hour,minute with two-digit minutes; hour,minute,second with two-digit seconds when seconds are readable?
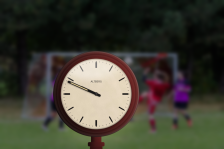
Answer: 9,49
